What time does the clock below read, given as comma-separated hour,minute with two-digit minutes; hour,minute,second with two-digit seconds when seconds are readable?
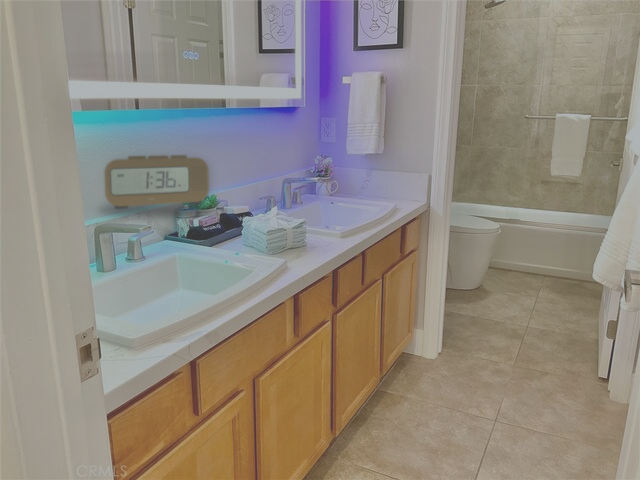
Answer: 1,36
